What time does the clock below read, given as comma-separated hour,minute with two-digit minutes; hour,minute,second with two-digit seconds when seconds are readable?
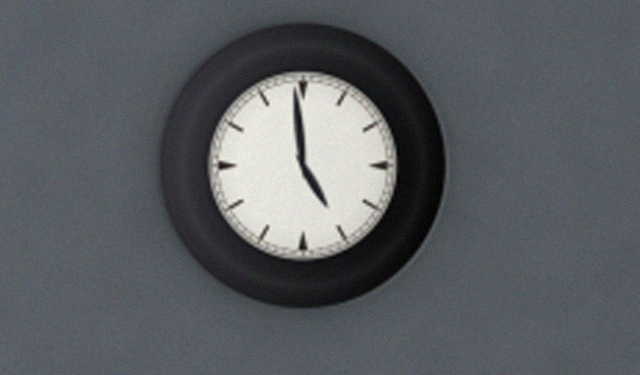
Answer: 4,59
